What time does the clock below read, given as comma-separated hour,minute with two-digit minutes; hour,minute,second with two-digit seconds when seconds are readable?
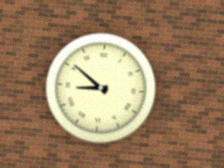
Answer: 8,51
